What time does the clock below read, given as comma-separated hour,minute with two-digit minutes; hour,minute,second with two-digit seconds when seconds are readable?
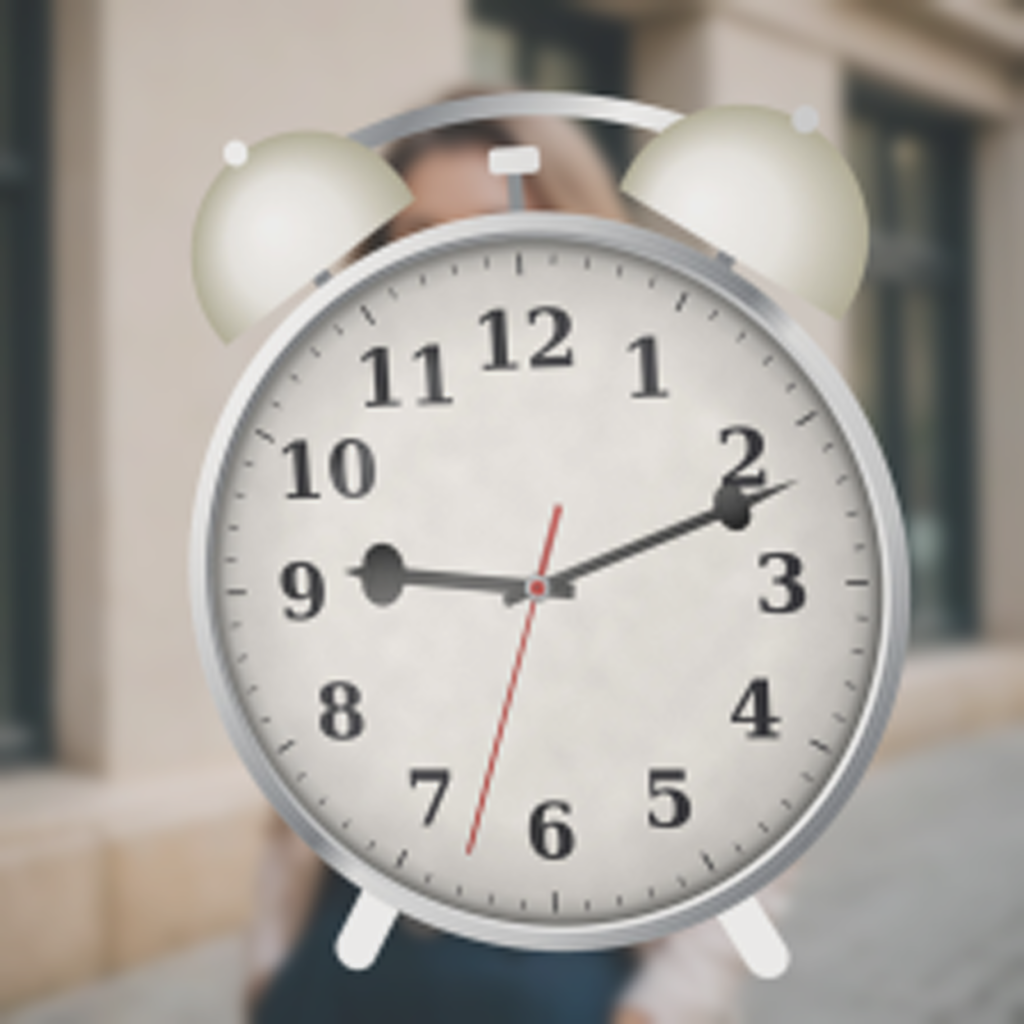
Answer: 9,11,33
